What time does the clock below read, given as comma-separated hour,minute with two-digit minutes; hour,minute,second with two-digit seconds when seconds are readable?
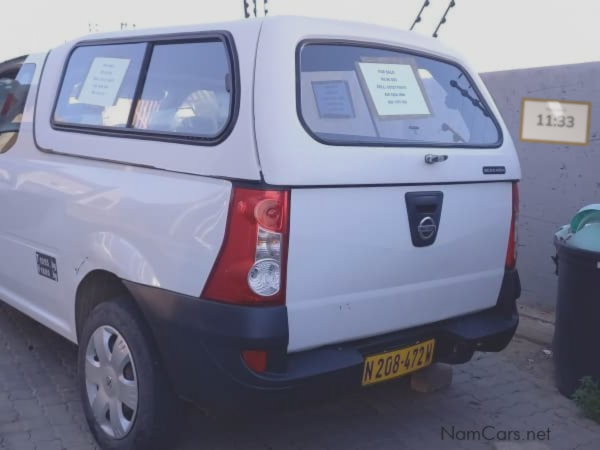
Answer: 11,33
